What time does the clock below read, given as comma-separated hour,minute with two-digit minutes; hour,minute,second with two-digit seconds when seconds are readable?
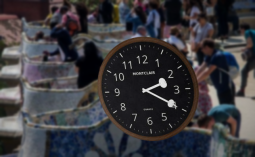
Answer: 2,20
